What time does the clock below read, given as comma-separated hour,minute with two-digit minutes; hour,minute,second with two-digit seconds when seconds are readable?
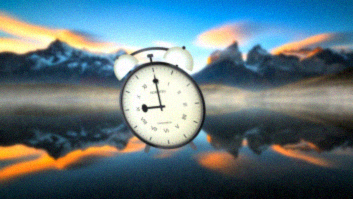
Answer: 9,00
